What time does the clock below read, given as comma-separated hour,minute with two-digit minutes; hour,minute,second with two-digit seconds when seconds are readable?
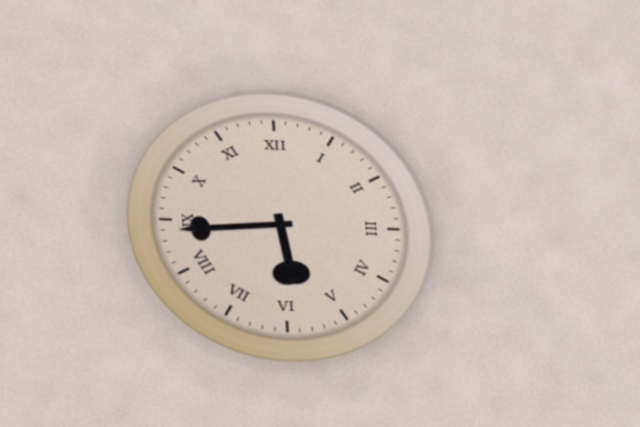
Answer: 5,44
